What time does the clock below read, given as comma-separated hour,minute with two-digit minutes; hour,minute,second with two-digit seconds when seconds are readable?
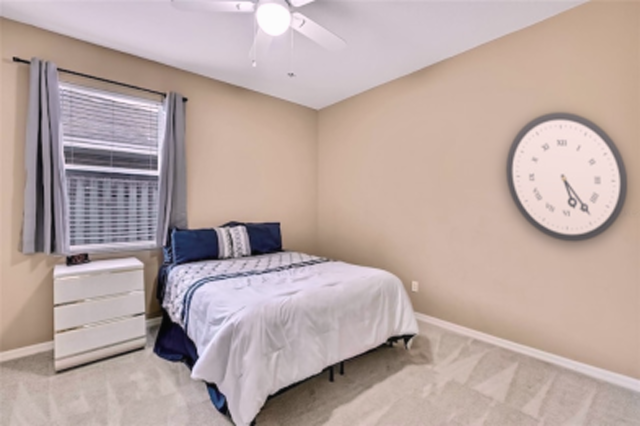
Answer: 5,24
